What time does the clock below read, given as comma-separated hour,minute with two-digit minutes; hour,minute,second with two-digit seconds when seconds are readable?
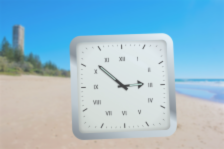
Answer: 2,52
